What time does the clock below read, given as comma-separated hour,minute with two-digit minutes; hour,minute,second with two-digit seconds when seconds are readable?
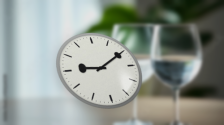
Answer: 9,10
